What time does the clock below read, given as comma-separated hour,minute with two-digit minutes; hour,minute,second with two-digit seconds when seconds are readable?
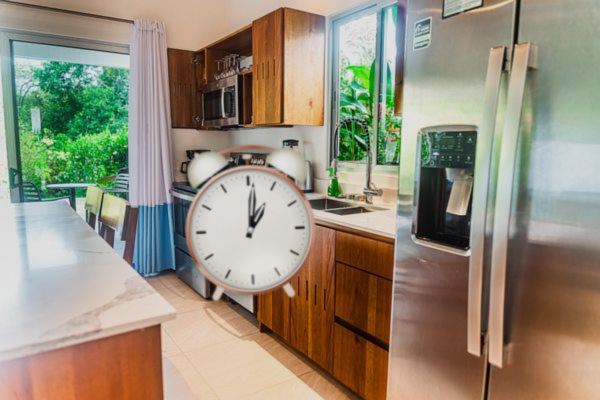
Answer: 1,01
